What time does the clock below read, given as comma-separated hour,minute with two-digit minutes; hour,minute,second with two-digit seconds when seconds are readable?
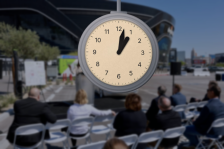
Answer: 1,02
